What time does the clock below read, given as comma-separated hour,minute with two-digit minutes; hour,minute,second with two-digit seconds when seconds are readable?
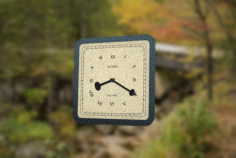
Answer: 8,20
